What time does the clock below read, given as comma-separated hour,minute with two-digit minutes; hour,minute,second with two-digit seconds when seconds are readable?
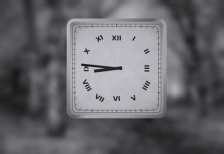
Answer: 8,46
